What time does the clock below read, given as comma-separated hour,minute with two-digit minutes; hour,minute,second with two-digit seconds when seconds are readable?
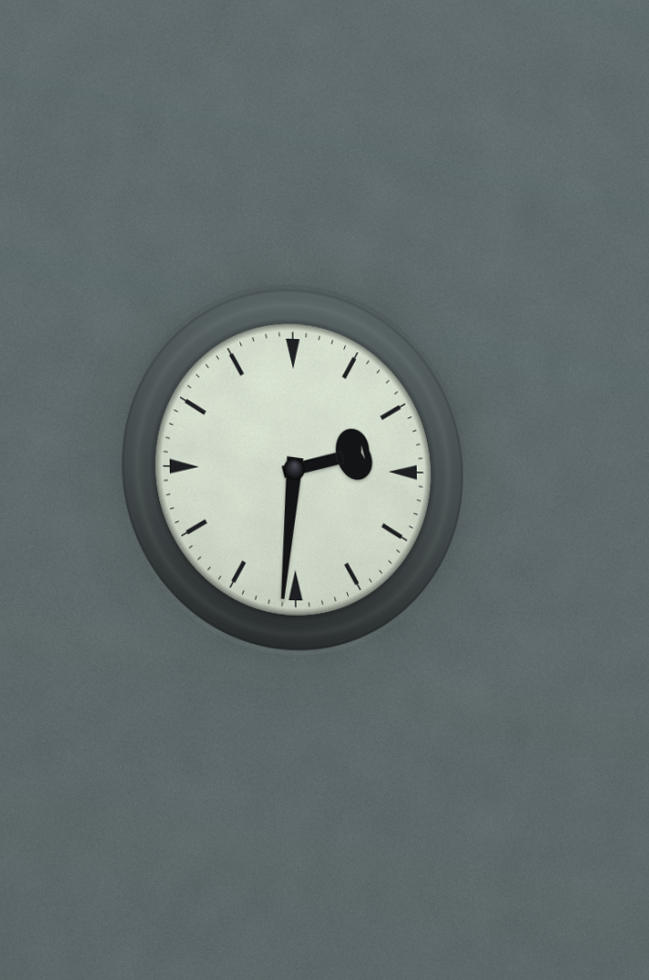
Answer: 2,31
